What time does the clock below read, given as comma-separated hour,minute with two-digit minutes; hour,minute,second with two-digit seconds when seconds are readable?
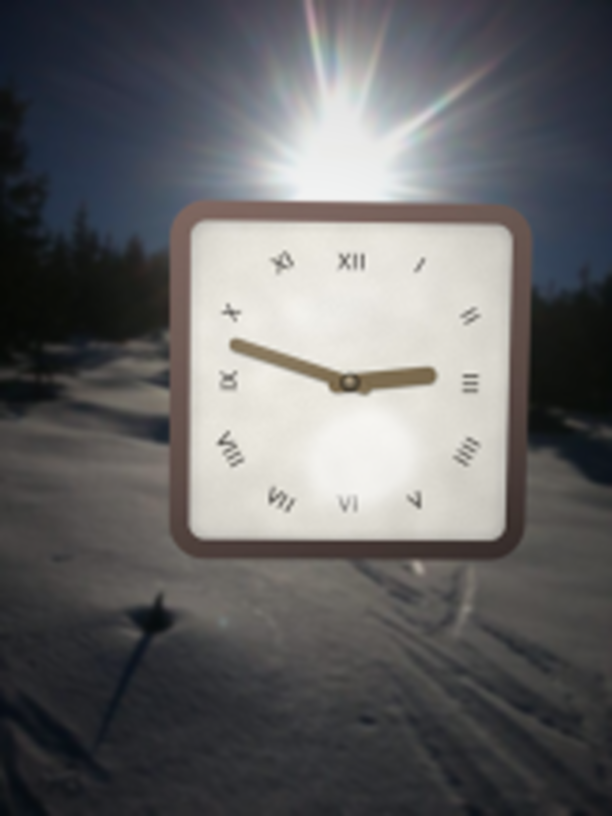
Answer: 2,48
